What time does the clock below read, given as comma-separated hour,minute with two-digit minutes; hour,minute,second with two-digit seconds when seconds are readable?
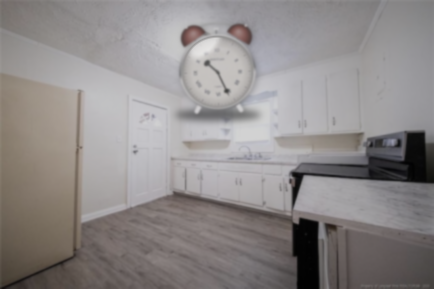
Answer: 10,26
